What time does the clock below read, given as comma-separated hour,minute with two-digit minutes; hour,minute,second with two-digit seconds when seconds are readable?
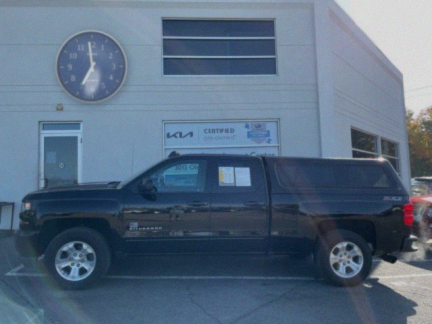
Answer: 6,59
